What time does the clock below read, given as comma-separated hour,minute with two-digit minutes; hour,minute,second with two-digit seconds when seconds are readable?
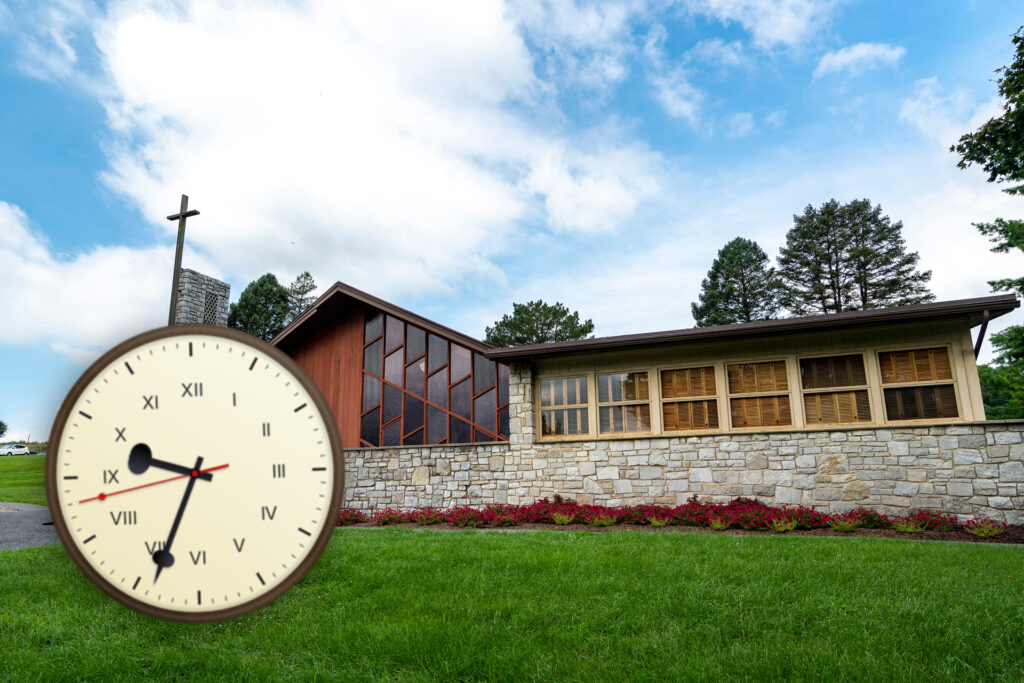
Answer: 9,33,43
